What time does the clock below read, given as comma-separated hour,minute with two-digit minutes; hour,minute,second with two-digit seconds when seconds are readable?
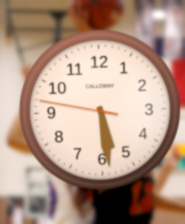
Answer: 5,28,47
